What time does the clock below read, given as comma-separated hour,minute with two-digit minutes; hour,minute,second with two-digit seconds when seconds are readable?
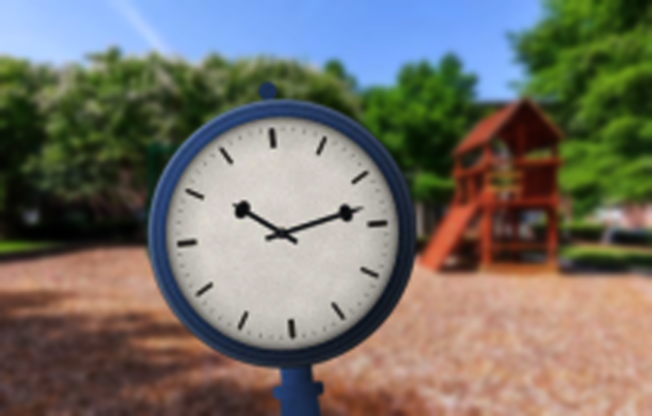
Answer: 10,13
